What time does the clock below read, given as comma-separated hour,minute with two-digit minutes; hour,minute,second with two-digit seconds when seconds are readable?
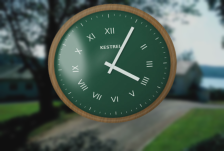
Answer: 4,05
